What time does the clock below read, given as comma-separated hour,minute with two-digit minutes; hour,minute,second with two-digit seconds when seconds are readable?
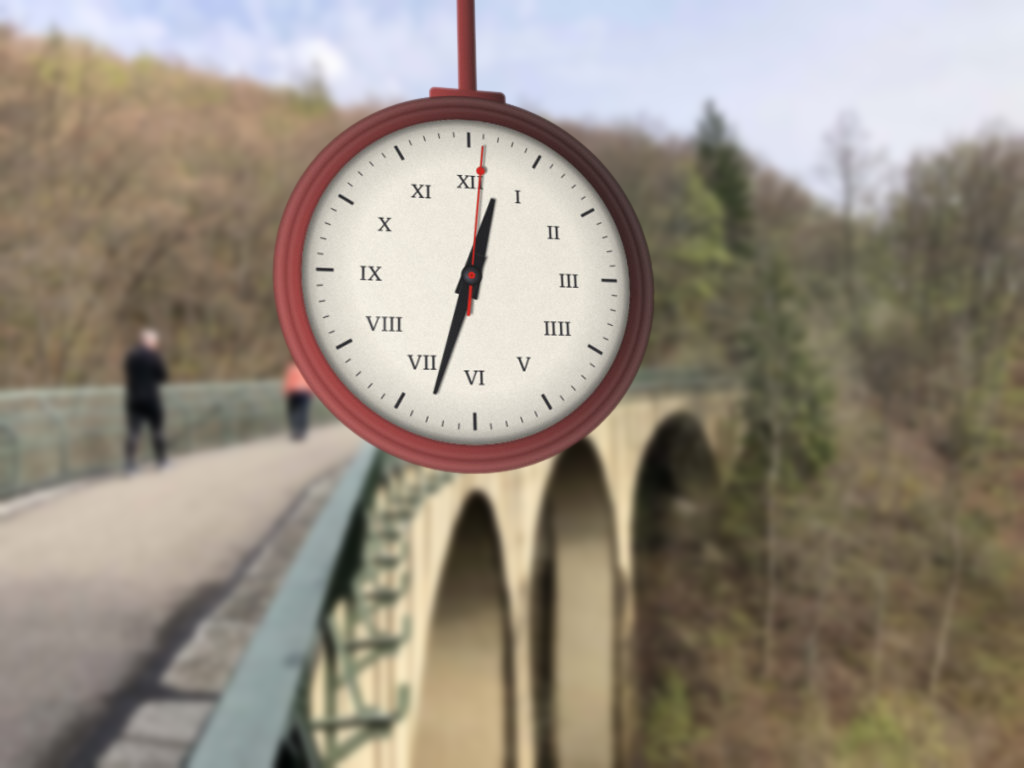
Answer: 12,33,01
